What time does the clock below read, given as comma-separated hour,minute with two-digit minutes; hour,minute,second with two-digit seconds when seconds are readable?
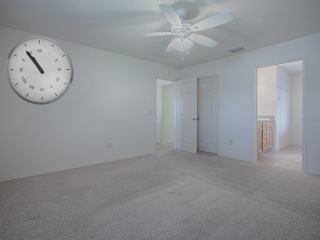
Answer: 10,54
